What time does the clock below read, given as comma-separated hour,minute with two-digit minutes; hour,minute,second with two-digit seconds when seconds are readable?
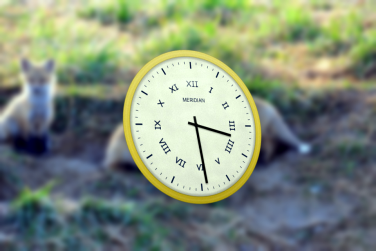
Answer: 3,29
